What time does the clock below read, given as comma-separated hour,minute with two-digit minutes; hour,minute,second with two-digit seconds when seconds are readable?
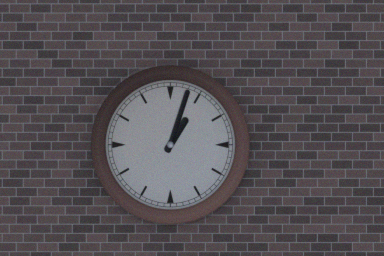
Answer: 1,03
